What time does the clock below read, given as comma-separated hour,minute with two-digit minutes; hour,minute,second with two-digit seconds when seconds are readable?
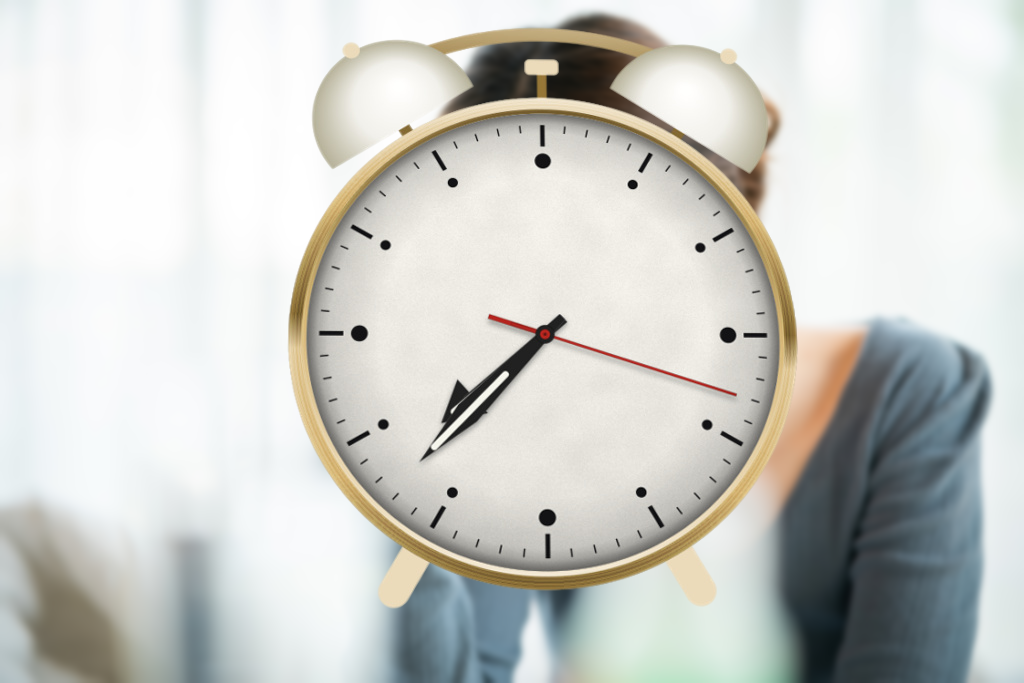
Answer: 7,37,18
